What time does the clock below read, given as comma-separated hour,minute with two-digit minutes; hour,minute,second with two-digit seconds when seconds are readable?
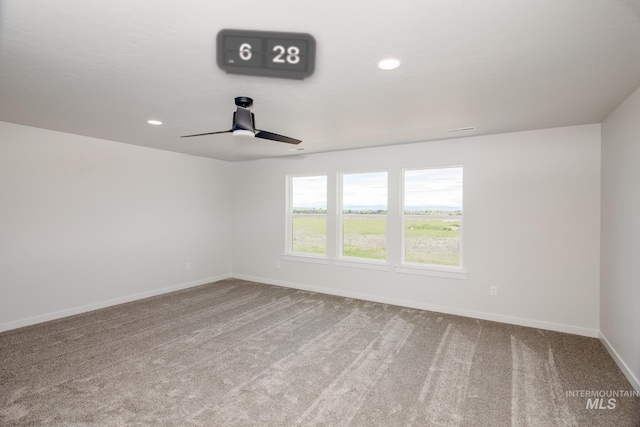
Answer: 6,28
